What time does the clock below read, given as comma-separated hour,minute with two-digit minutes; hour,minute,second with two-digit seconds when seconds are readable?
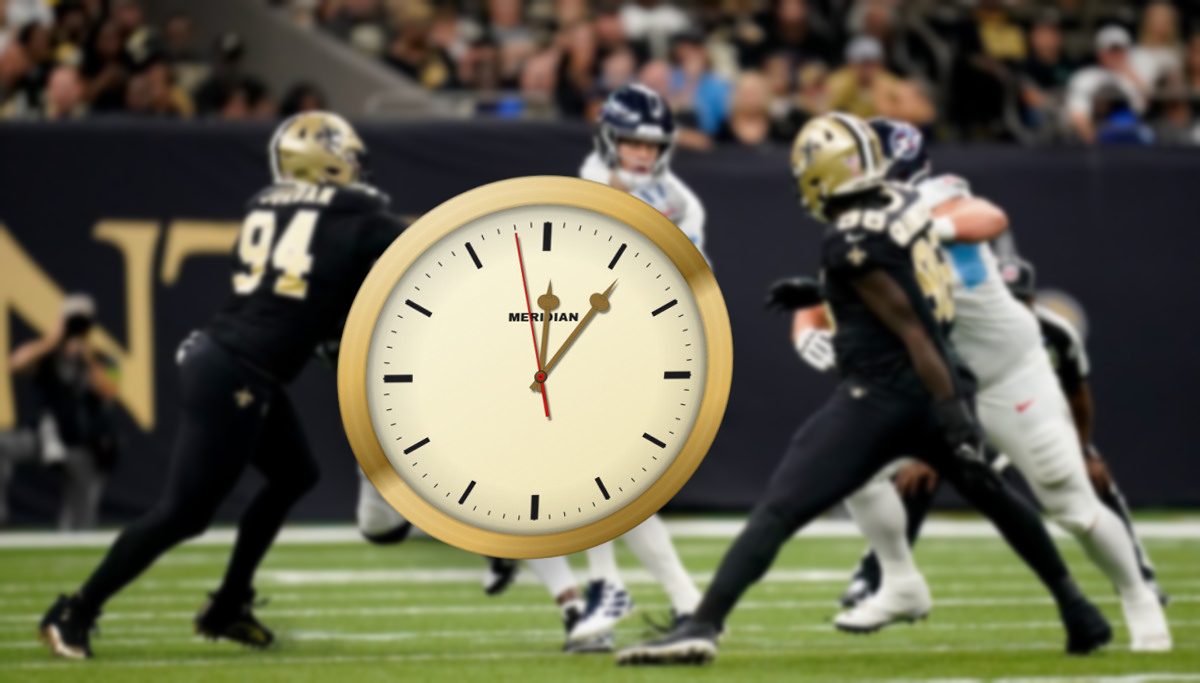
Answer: 12,05,58
